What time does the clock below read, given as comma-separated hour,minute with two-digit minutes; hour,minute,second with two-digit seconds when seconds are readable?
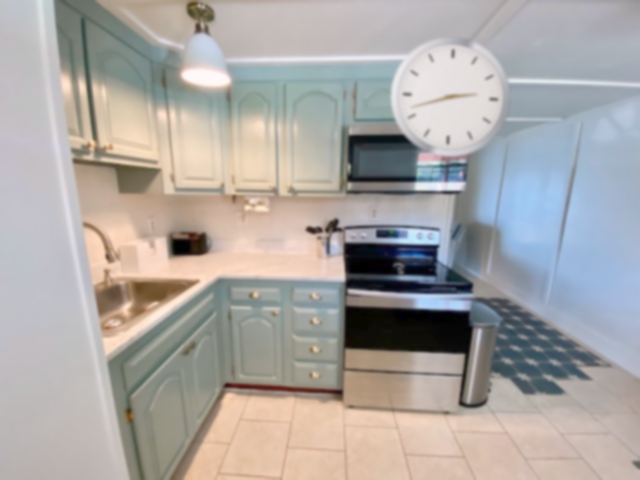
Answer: 2,42
